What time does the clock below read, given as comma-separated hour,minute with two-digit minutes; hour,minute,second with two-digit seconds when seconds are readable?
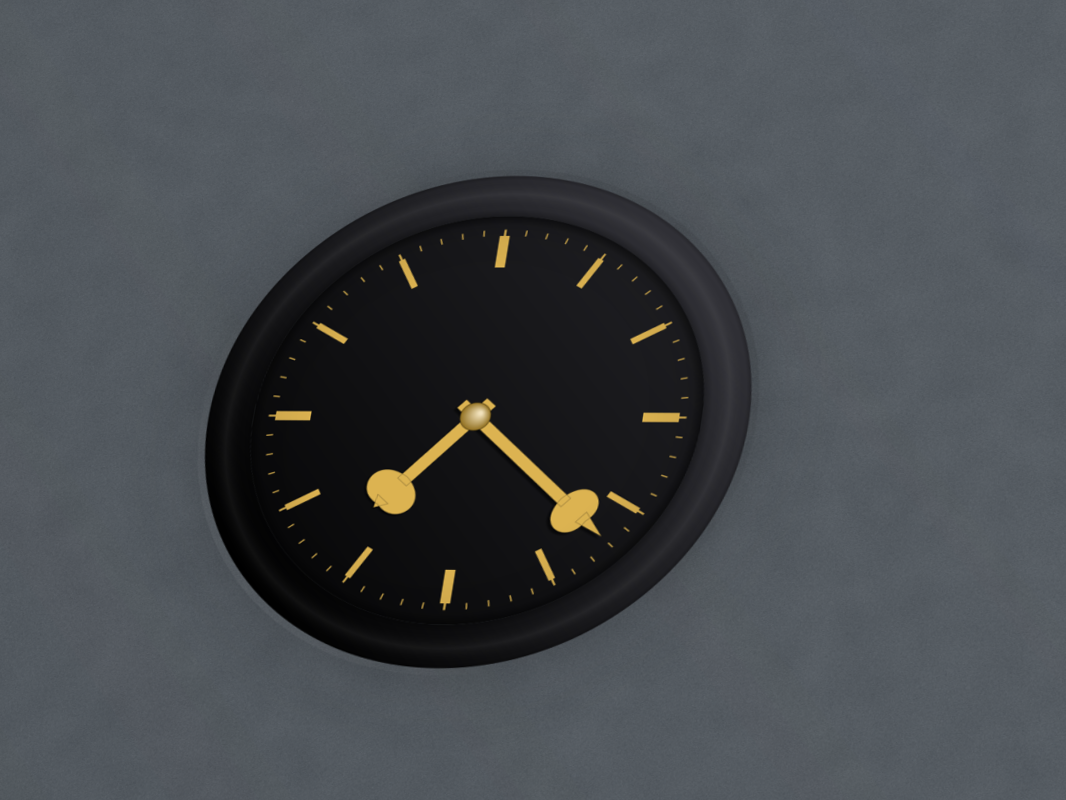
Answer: 7,22
